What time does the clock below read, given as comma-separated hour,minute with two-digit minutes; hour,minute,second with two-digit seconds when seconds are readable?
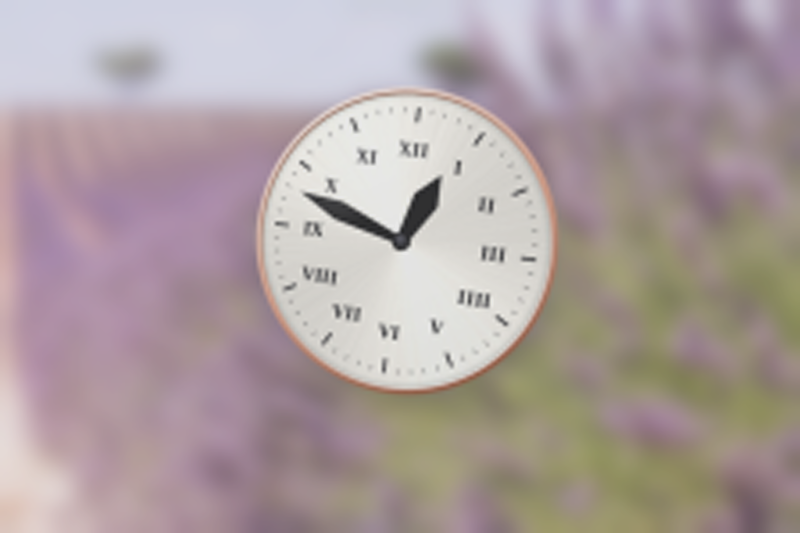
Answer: 12,48
